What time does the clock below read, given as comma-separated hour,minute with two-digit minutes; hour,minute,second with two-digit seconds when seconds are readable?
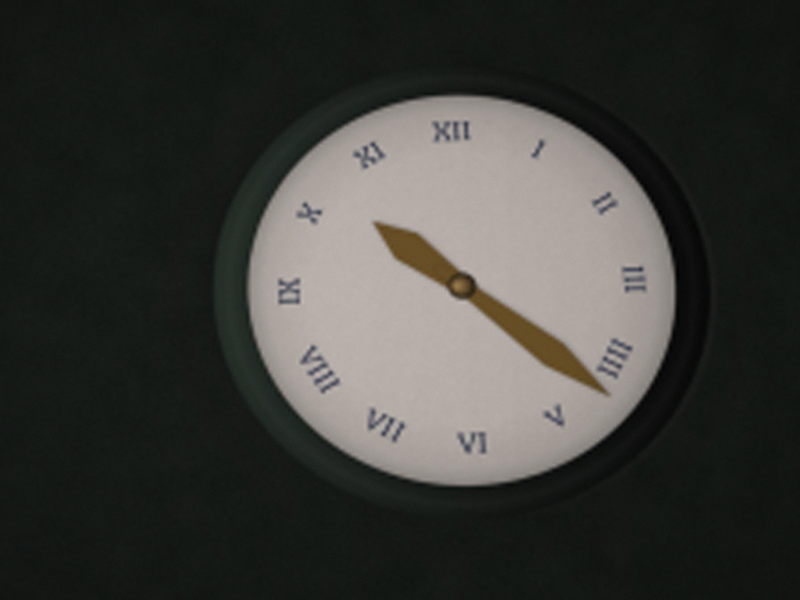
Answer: 10,22
